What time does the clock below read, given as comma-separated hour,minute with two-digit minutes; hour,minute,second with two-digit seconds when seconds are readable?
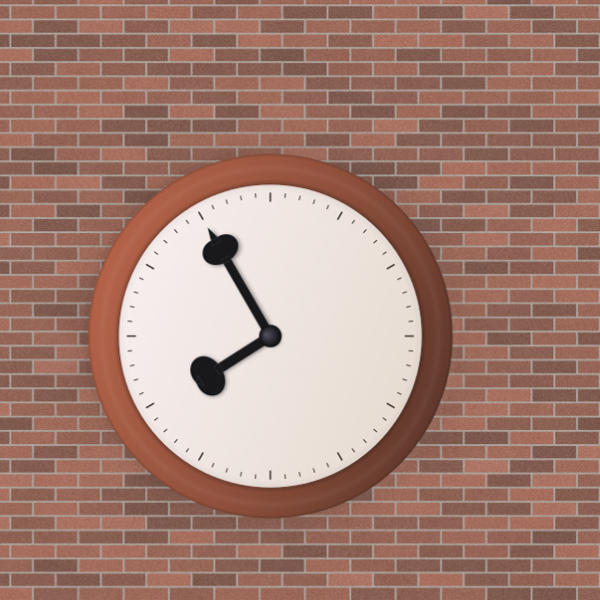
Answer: 7,55
